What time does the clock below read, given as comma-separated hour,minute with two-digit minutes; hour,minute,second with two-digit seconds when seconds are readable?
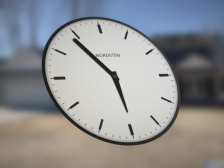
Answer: 5,54
